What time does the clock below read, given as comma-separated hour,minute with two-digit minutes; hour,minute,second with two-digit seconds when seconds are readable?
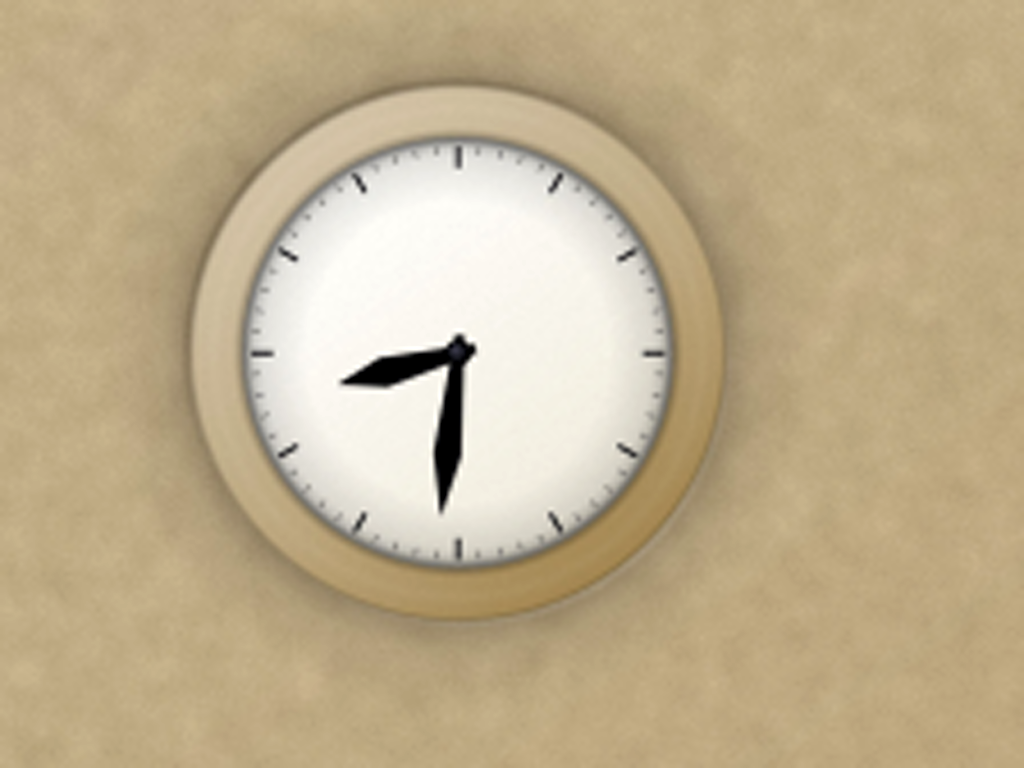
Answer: 8,31
